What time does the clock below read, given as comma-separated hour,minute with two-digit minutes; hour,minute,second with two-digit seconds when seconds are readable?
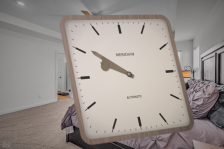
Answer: 9,51
